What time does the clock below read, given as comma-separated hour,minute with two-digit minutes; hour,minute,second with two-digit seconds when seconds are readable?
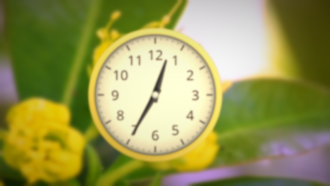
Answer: 12,35
